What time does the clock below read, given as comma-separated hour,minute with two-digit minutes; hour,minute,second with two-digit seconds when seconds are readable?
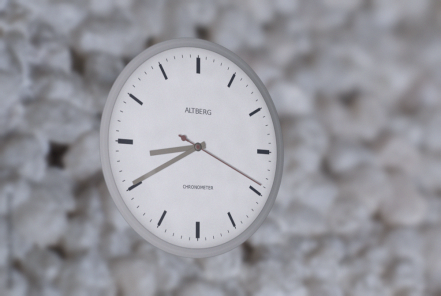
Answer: 8,40,19
